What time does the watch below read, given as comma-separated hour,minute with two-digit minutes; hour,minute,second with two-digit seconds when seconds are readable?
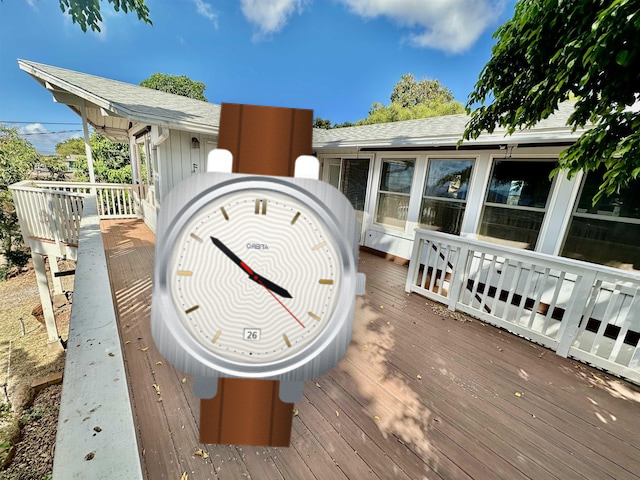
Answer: 3,51,22
